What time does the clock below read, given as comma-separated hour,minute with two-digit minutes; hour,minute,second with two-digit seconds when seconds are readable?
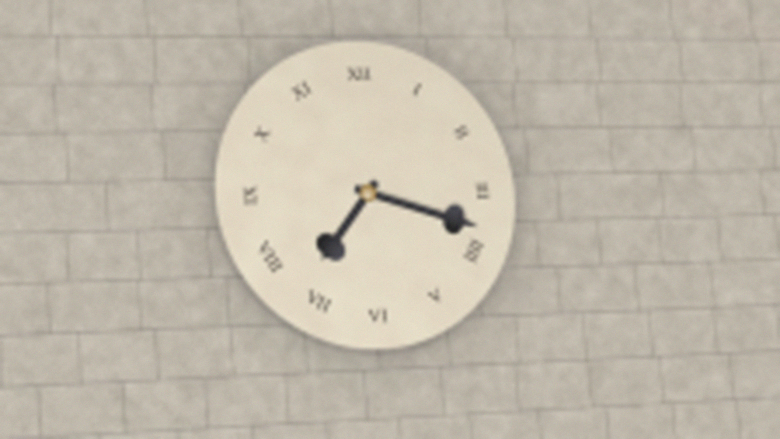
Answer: 7,18
